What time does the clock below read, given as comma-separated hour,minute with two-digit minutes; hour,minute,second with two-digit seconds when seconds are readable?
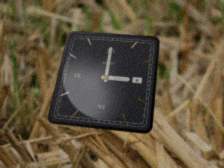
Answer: 3,00
